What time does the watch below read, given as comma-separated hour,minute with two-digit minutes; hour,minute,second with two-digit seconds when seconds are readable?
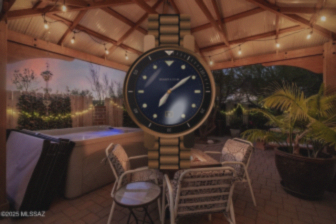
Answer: 7,09
